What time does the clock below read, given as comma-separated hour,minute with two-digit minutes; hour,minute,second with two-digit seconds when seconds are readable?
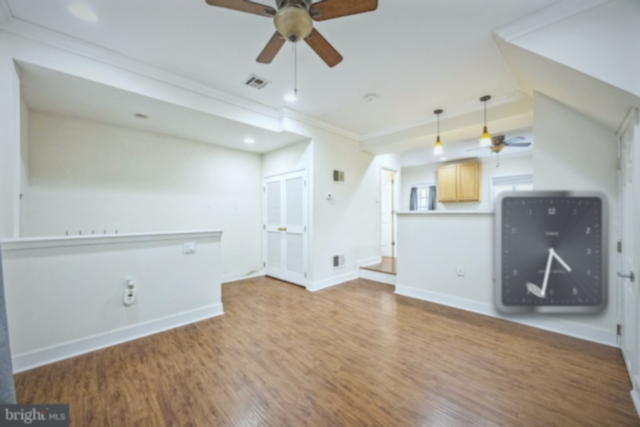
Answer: 4,32
